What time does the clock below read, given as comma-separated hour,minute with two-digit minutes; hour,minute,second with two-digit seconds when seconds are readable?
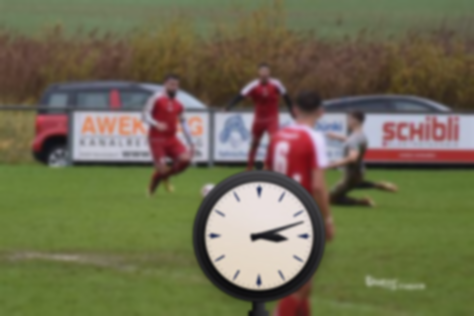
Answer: 3,12
